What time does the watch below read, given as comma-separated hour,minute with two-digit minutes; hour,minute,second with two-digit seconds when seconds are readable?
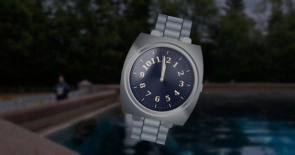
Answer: 11,59
